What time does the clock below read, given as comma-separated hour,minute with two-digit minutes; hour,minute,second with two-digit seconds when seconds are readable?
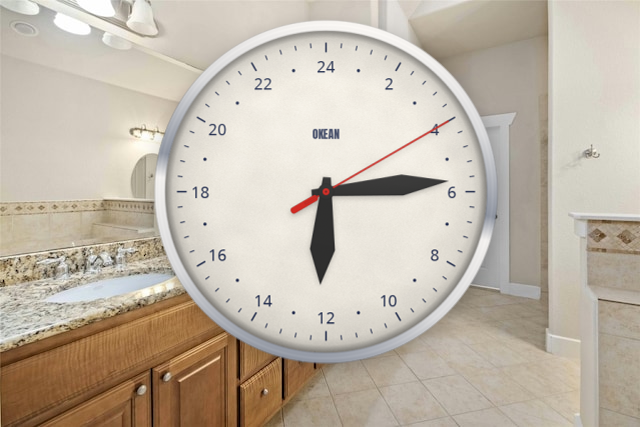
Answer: 12,14,10
